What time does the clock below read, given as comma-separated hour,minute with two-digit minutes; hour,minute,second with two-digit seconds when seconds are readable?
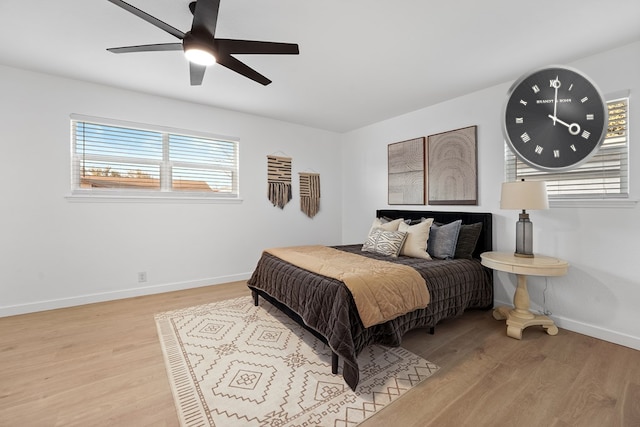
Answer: 4,01
